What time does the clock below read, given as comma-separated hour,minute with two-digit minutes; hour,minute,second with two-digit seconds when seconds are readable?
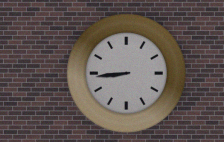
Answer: 8,44
